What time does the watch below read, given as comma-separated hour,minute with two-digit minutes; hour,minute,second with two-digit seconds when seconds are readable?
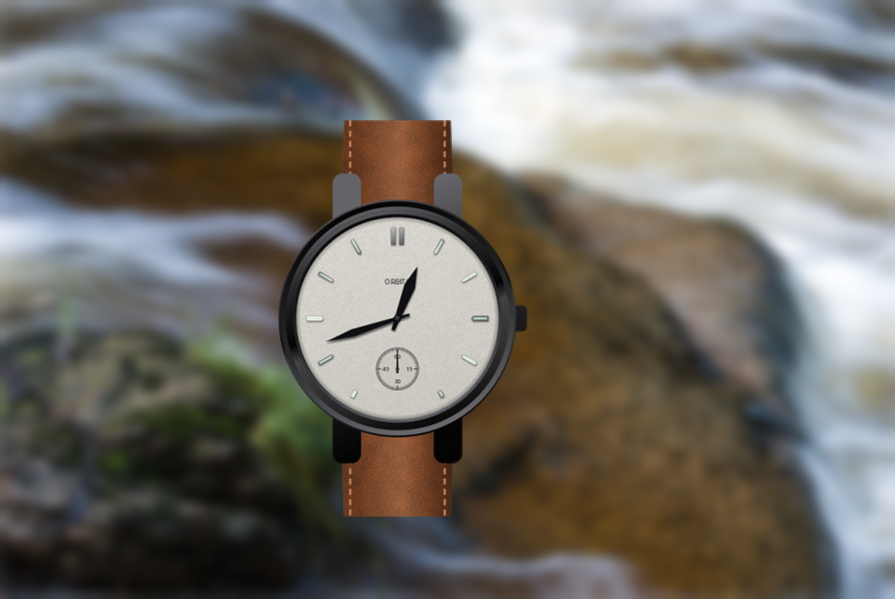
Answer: 12,42
